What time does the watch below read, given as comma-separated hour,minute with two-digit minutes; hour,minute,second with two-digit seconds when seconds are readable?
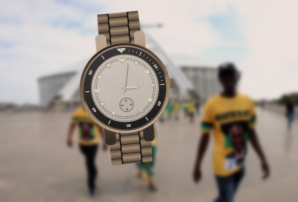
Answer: 3,02
